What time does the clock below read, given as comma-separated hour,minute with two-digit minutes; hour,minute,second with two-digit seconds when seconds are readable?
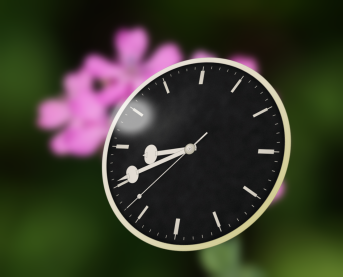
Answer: 8,40,37
